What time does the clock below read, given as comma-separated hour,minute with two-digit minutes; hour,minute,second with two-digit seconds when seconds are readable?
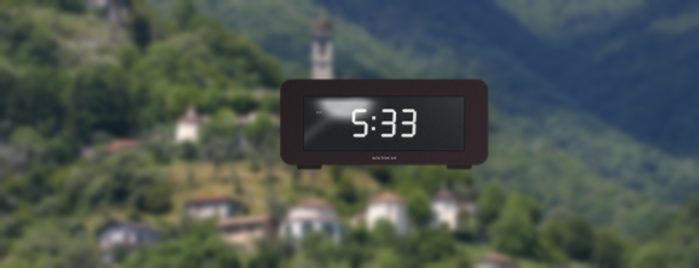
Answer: 5,33
